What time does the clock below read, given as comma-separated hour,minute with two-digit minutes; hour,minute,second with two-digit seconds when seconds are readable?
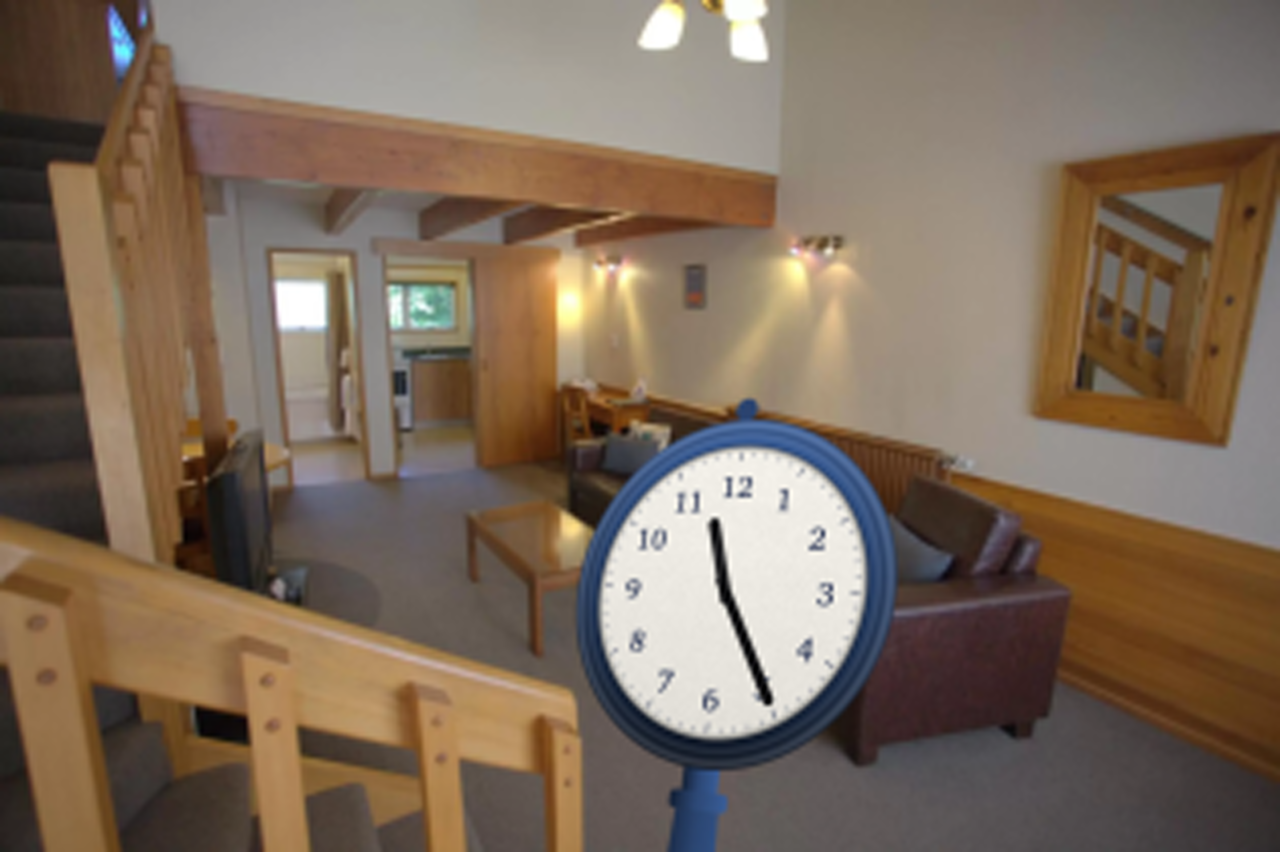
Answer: 11,25
